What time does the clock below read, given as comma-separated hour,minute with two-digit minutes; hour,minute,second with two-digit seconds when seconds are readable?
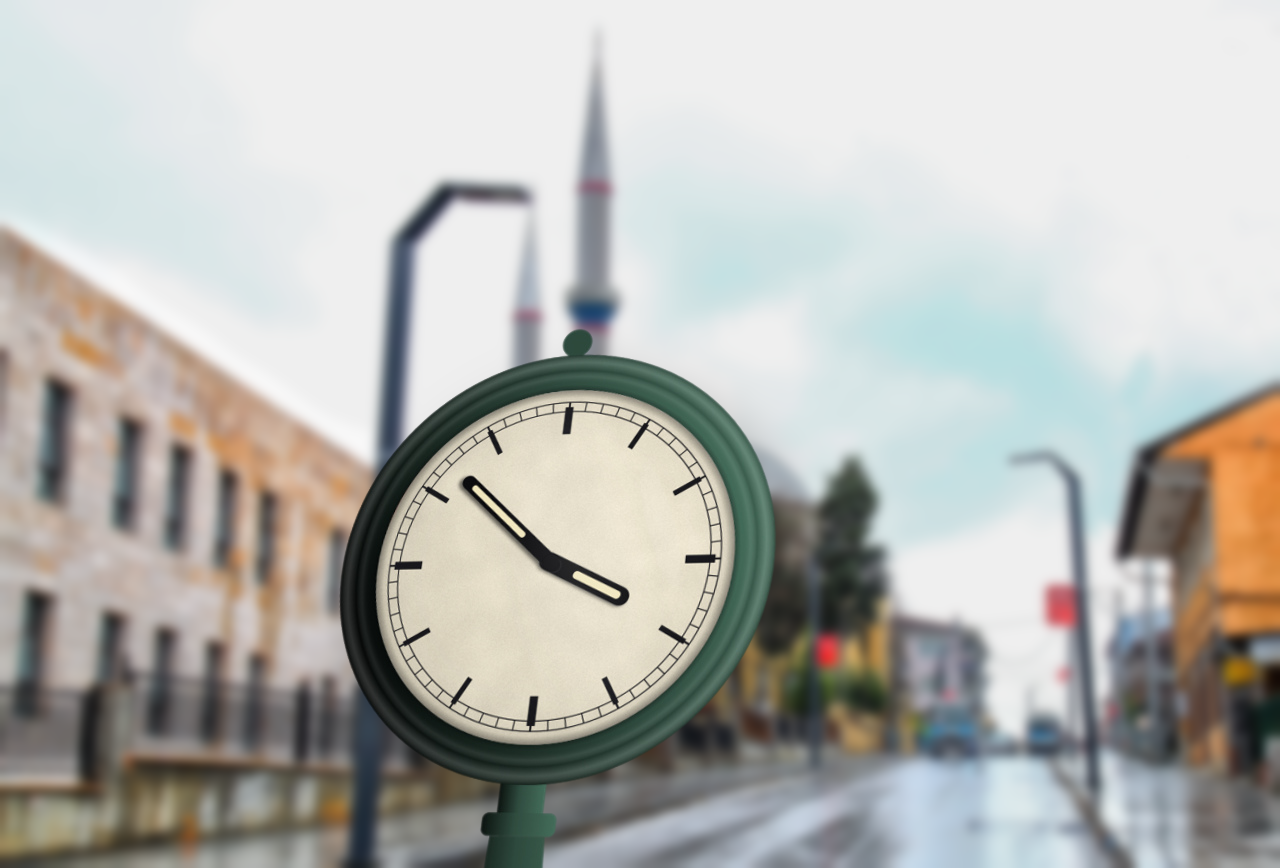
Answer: 3,52
